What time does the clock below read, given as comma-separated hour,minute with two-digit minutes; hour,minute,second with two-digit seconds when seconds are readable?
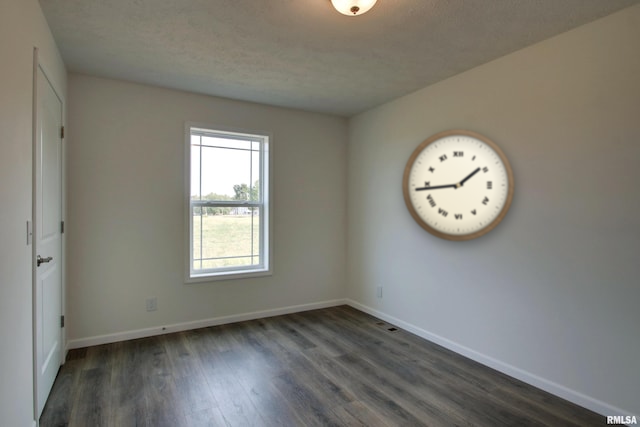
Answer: 1,44
